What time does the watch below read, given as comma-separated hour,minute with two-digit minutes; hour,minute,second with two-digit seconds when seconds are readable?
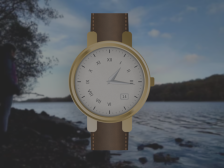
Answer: 1,16
